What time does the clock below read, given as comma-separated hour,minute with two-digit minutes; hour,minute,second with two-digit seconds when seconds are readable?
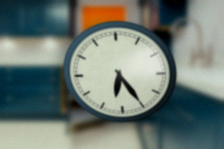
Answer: 6,25
